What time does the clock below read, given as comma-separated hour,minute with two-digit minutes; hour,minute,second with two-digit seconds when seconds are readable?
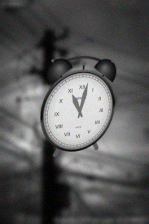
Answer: 11,02
